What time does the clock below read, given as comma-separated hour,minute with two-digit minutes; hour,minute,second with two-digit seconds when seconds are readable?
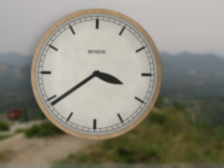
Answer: 3,39
